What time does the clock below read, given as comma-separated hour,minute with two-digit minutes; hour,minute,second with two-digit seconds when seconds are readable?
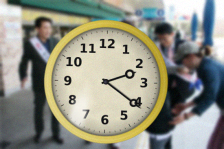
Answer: 2,21
